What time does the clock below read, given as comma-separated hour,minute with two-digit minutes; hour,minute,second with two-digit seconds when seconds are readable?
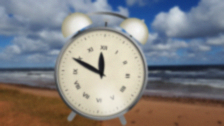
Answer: 11,49
